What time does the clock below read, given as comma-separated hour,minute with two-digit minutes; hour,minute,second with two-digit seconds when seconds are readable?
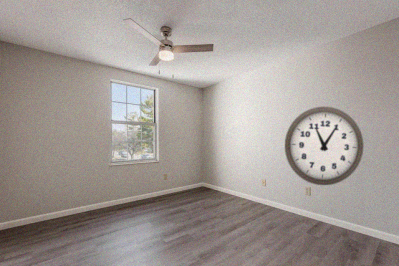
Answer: 11,05
